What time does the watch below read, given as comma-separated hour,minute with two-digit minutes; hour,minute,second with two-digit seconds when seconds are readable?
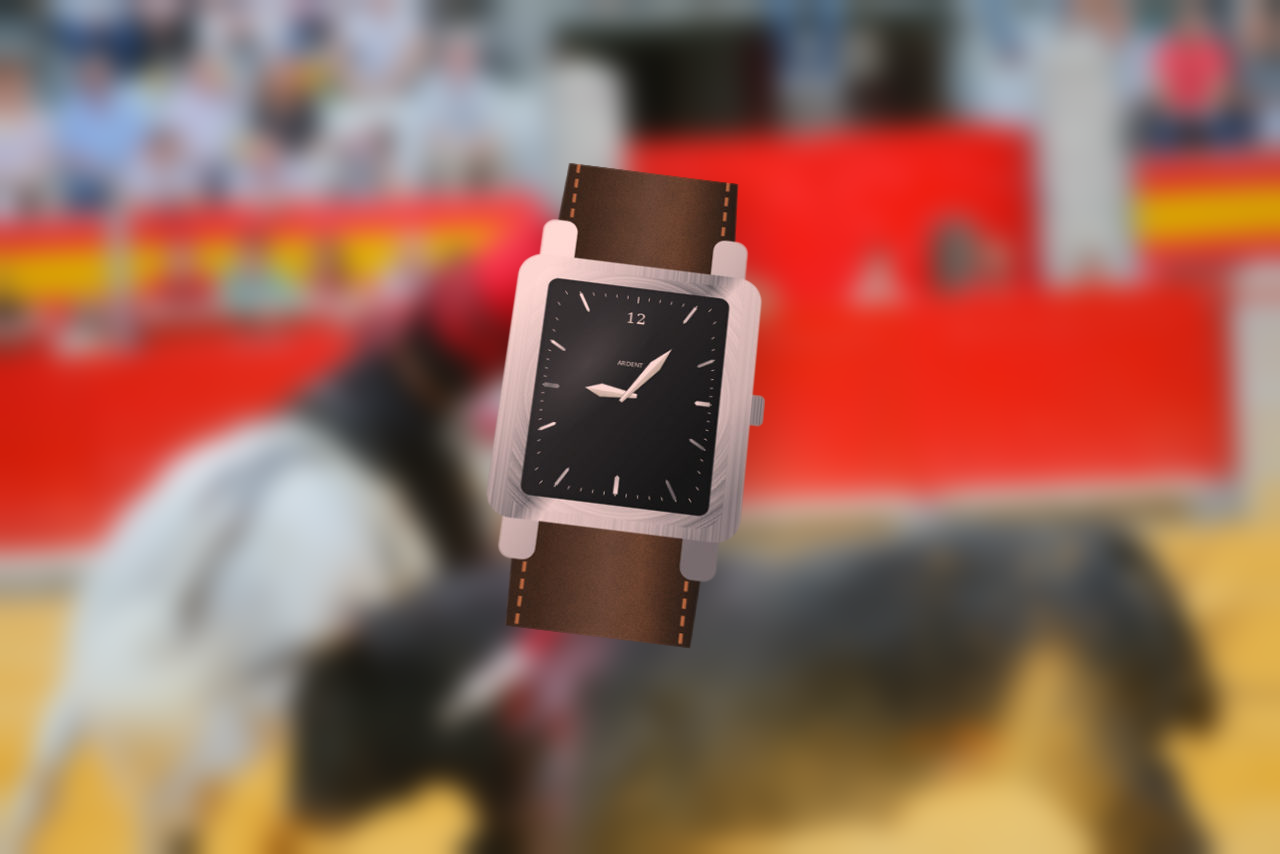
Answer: 9,06
